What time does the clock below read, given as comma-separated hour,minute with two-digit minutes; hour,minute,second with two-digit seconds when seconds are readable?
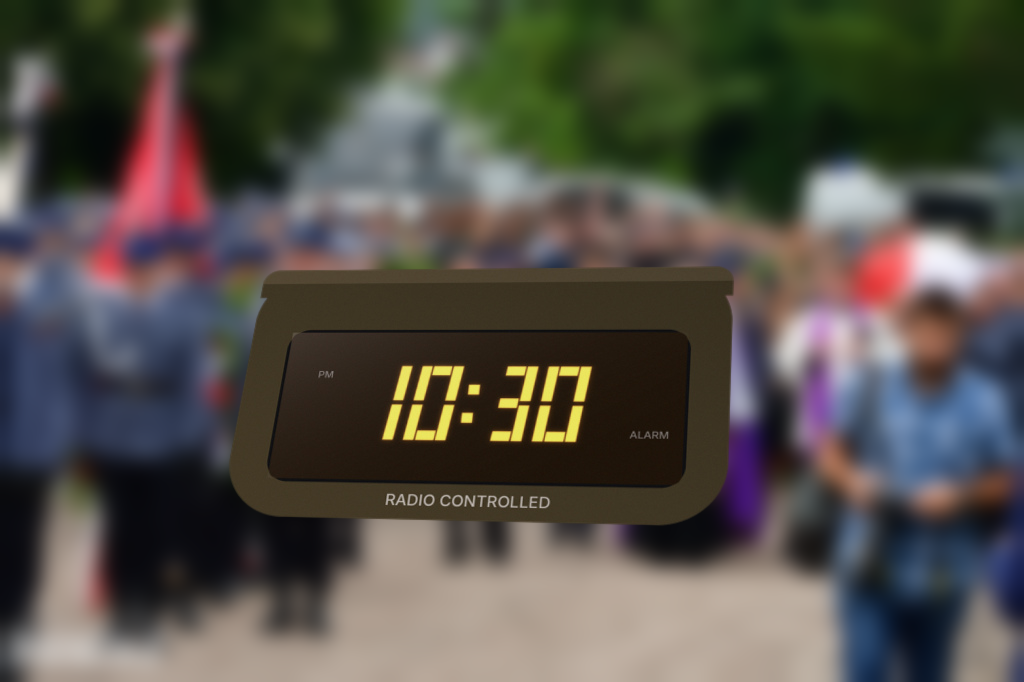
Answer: 10,30
